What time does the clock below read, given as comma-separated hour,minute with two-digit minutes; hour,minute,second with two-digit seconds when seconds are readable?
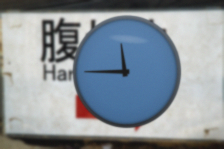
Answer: 11,45
